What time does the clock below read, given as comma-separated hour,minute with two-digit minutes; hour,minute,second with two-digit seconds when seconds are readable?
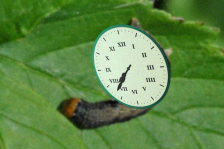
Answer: 7,37
